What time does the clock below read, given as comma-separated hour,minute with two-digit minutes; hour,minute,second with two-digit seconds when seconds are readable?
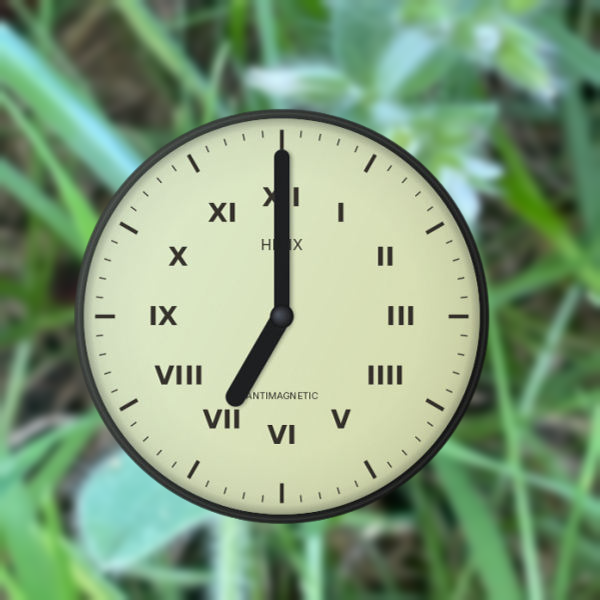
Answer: 7,00
